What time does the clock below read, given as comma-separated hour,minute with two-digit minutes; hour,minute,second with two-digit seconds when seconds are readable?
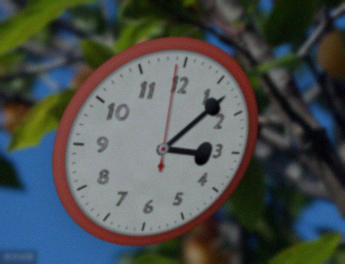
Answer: 3,06,59
